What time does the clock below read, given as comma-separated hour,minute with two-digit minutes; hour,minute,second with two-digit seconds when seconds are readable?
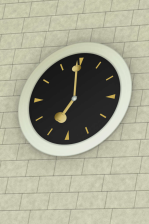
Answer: 6,59
